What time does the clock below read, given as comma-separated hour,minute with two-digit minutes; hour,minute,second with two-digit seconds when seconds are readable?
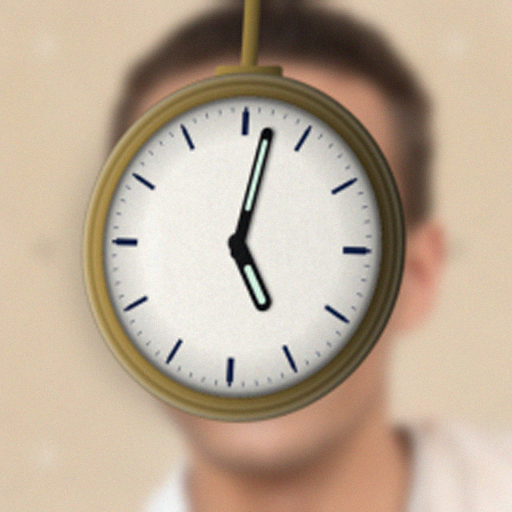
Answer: 5,02
